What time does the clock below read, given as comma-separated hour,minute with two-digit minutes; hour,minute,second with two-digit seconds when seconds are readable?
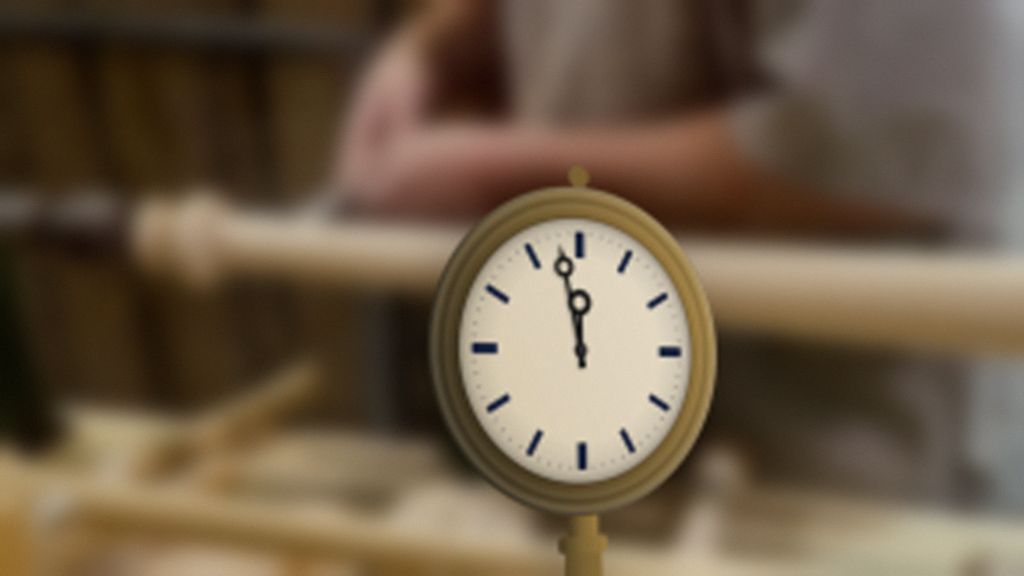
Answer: 11,58
